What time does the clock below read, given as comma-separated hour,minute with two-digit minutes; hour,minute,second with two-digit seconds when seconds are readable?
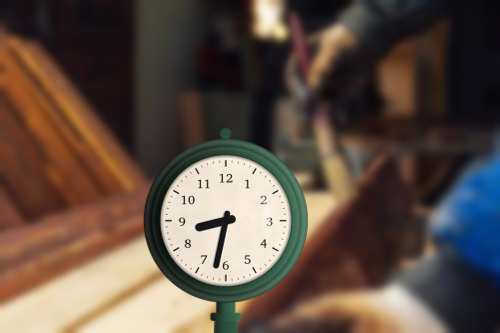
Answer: 8,32
